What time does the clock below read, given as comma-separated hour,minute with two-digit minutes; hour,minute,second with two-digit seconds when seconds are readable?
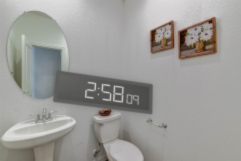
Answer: 2,58,09
